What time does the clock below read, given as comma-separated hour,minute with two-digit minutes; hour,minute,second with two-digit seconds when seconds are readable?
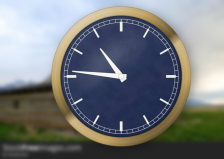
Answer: 10,46
